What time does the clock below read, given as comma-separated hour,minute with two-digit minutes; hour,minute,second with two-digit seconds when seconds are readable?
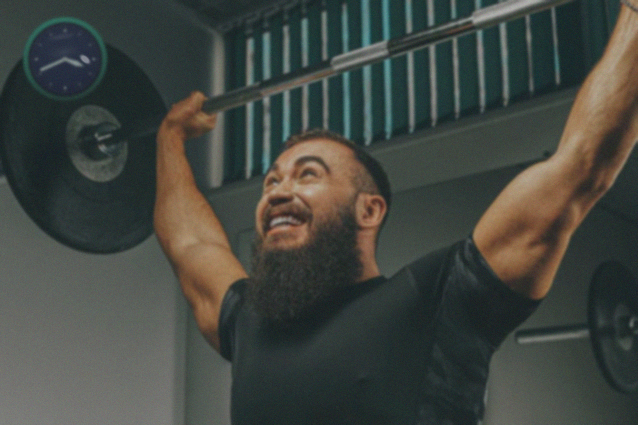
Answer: 3,41
